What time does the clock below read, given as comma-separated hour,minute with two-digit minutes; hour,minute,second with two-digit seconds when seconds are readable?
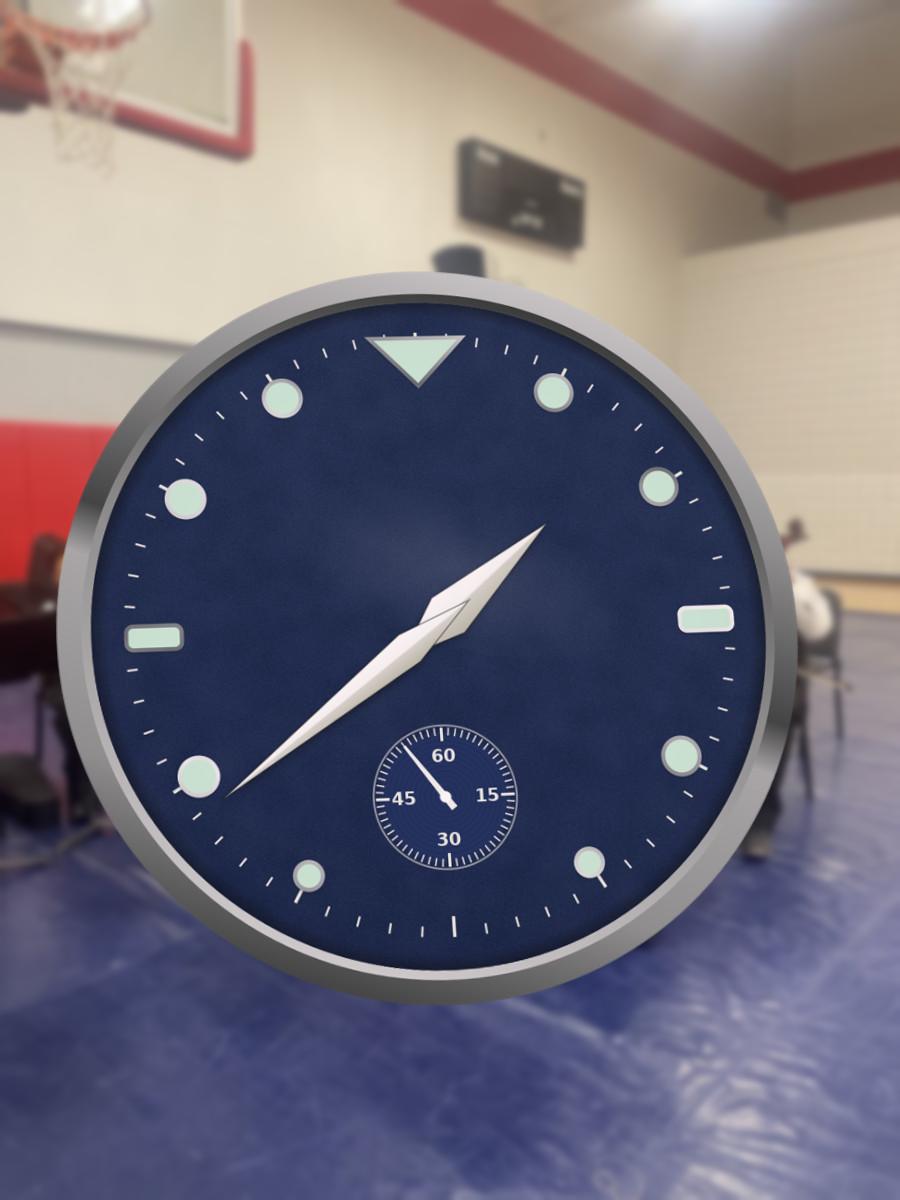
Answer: 1,38,54
